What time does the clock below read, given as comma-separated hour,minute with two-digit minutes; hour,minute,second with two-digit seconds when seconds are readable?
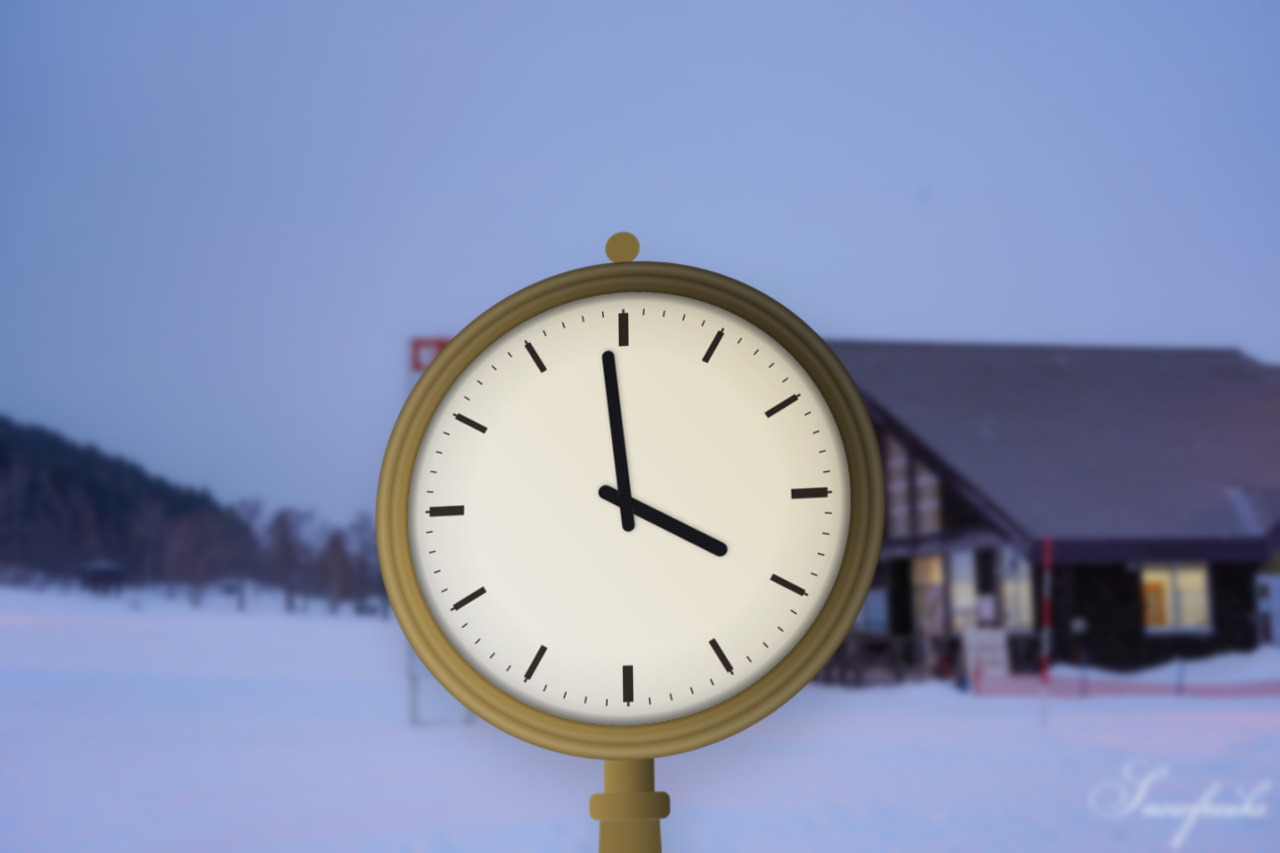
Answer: 3,59
